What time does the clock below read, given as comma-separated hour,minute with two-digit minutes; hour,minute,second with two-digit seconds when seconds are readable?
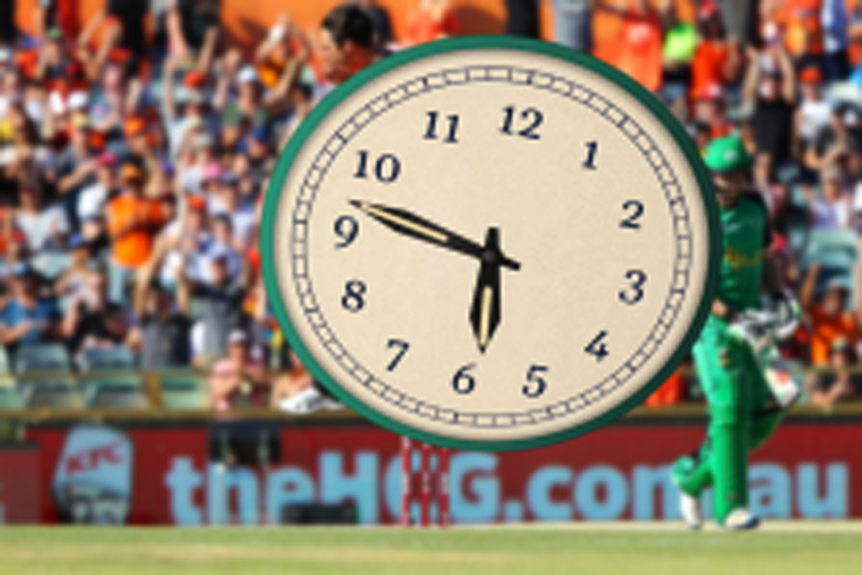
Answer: 5,47
